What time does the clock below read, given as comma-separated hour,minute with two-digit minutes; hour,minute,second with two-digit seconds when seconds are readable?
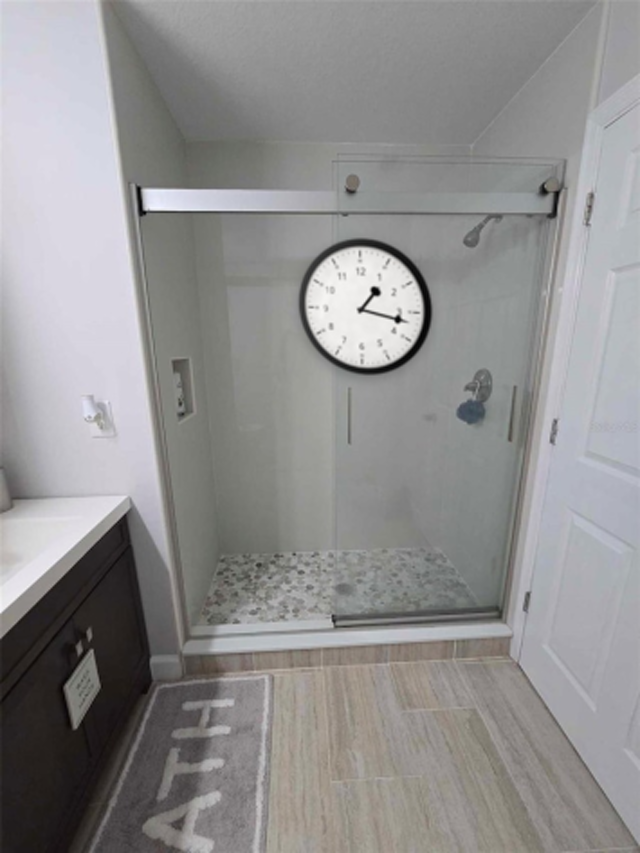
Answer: 1,17
